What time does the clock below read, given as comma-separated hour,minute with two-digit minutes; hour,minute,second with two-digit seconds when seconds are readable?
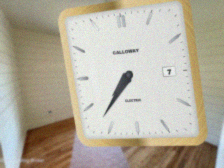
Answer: 7,37
